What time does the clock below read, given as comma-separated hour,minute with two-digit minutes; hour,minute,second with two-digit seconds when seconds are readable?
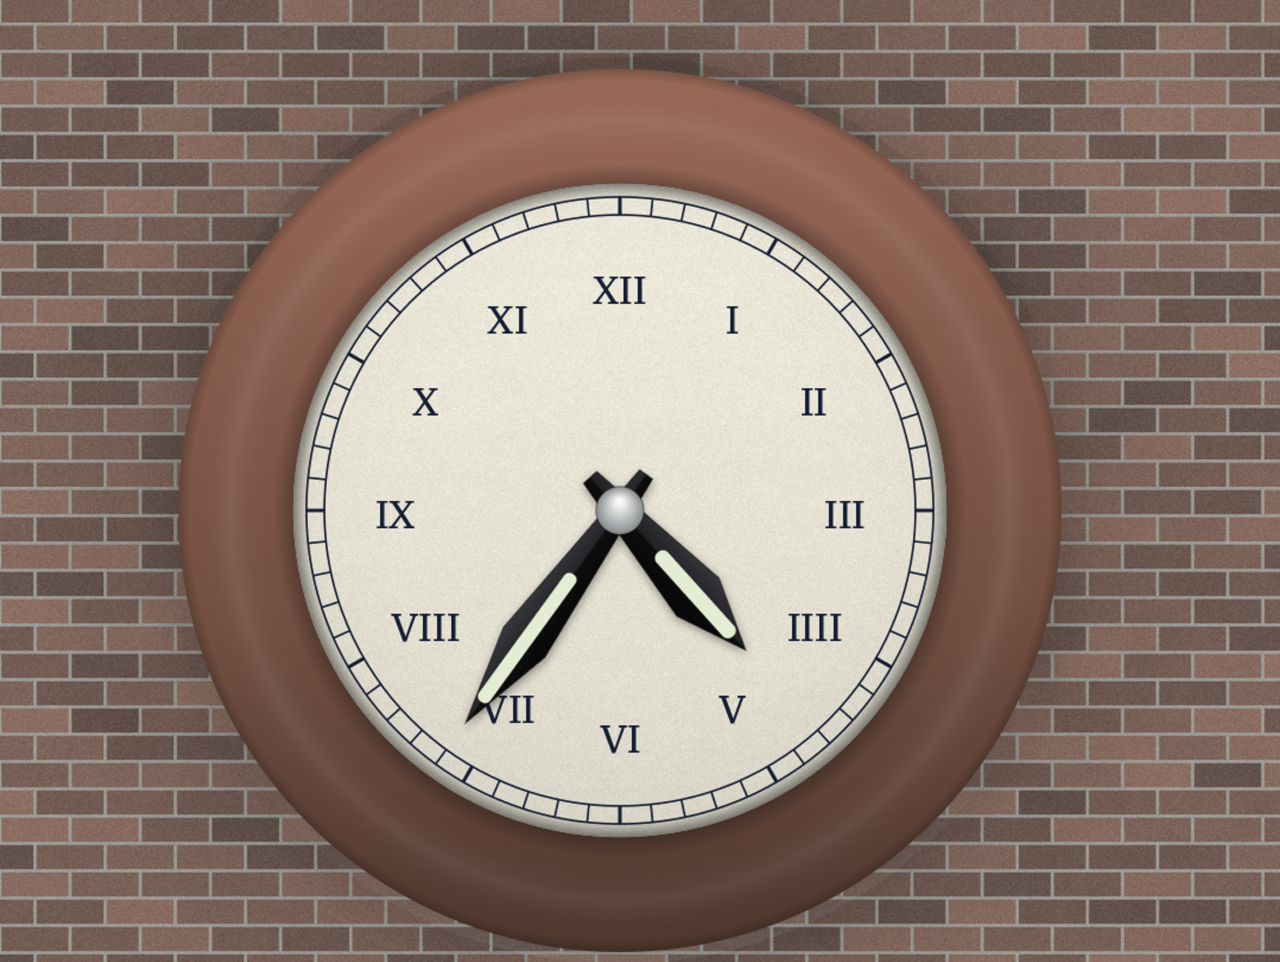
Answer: 4,36
